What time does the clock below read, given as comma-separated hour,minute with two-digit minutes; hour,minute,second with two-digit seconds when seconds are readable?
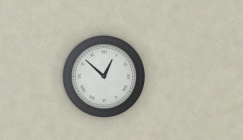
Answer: 12,52
